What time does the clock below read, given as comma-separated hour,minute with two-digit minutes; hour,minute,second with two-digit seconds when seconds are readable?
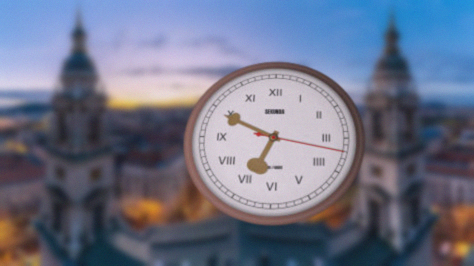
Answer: 6,49,17
